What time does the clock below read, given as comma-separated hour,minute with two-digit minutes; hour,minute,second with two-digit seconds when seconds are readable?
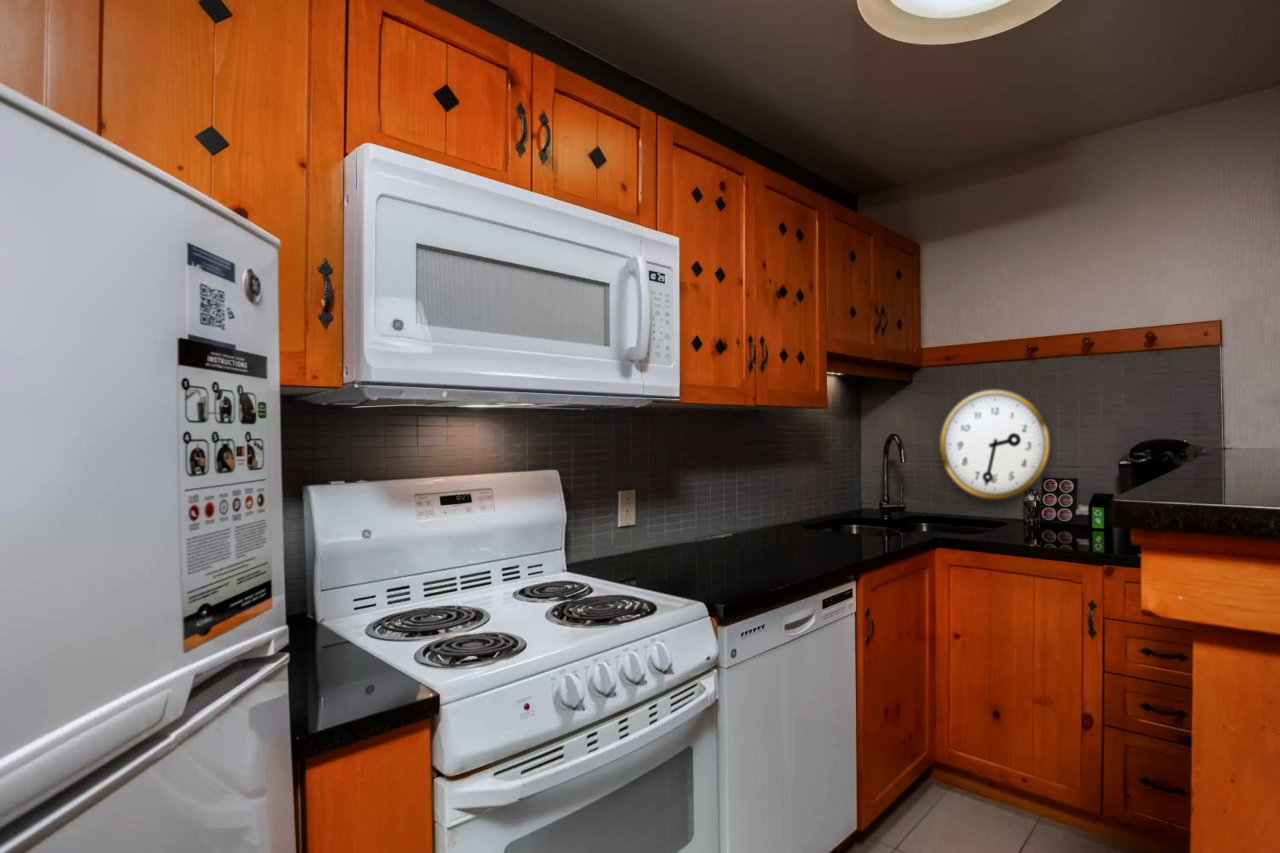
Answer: 2,32
